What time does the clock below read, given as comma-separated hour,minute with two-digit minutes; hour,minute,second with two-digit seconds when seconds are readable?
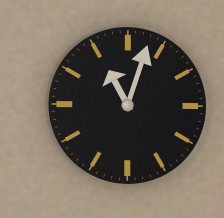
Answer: 11,03
